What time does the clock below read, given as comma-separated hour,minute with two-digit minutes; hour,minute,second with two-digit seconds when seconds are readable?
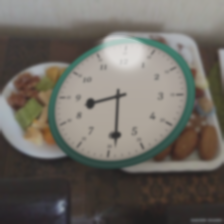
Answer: 8,29
